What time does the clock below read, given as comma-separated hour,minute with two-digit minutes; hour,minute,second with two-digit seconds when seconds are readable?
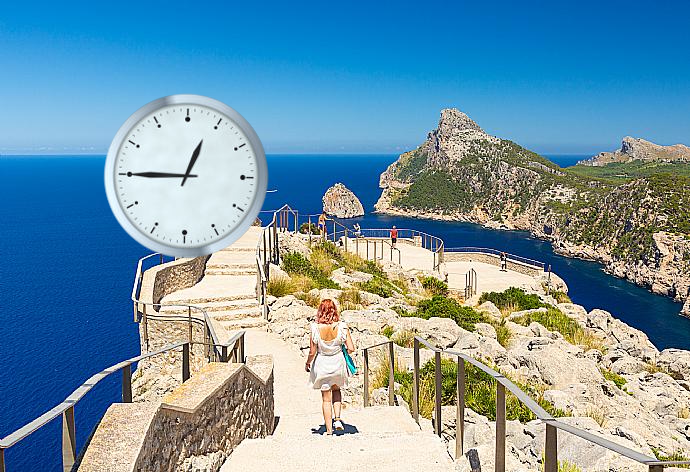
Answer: 12,45
